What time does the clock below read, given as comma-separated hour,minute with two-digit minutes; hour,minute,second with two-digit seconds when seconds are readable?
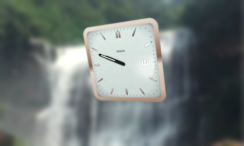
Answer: 9,49
